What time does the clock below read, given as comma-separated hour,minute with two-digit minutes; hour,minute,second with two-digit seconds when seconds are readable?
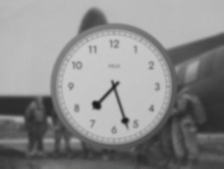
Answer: 7,27
